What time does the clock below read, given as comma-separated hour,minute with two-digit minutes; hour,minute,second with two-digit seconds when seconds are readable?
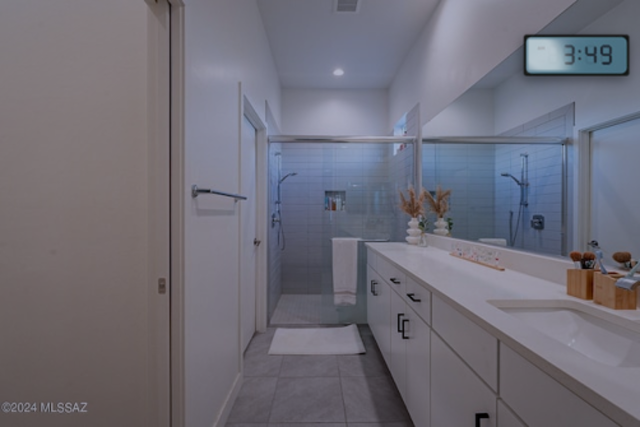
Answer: 3,49
